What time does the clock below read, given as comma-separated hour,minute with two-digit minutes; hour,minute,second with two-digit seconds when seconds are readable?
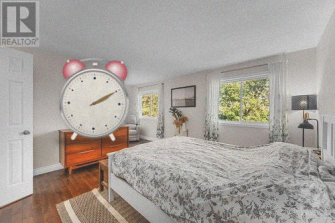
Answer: 2,10
